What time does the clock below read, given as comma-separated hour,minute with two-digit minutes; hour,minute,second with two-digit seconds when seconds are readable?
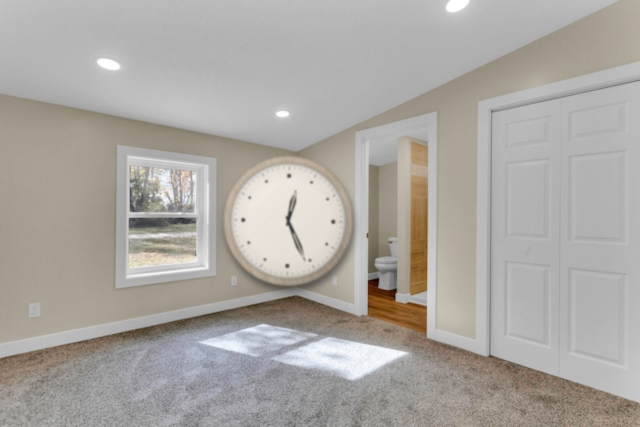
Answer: 12,26
